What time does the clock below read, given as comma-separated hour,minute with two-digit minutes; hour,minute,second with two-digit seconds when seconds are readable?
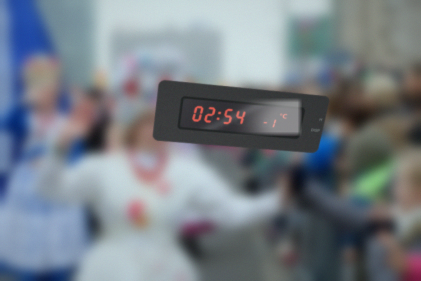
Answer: 2,54
